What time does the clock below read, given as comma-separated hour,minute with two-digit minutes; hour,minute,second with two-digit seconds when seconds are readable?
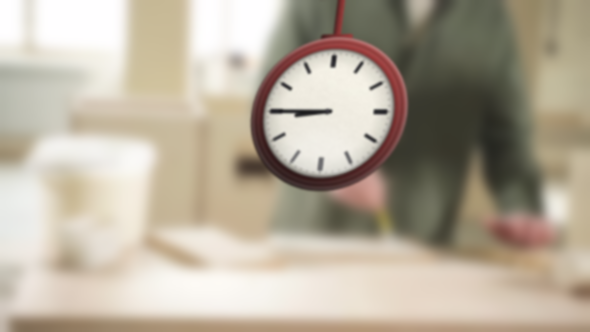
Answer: 8,45
